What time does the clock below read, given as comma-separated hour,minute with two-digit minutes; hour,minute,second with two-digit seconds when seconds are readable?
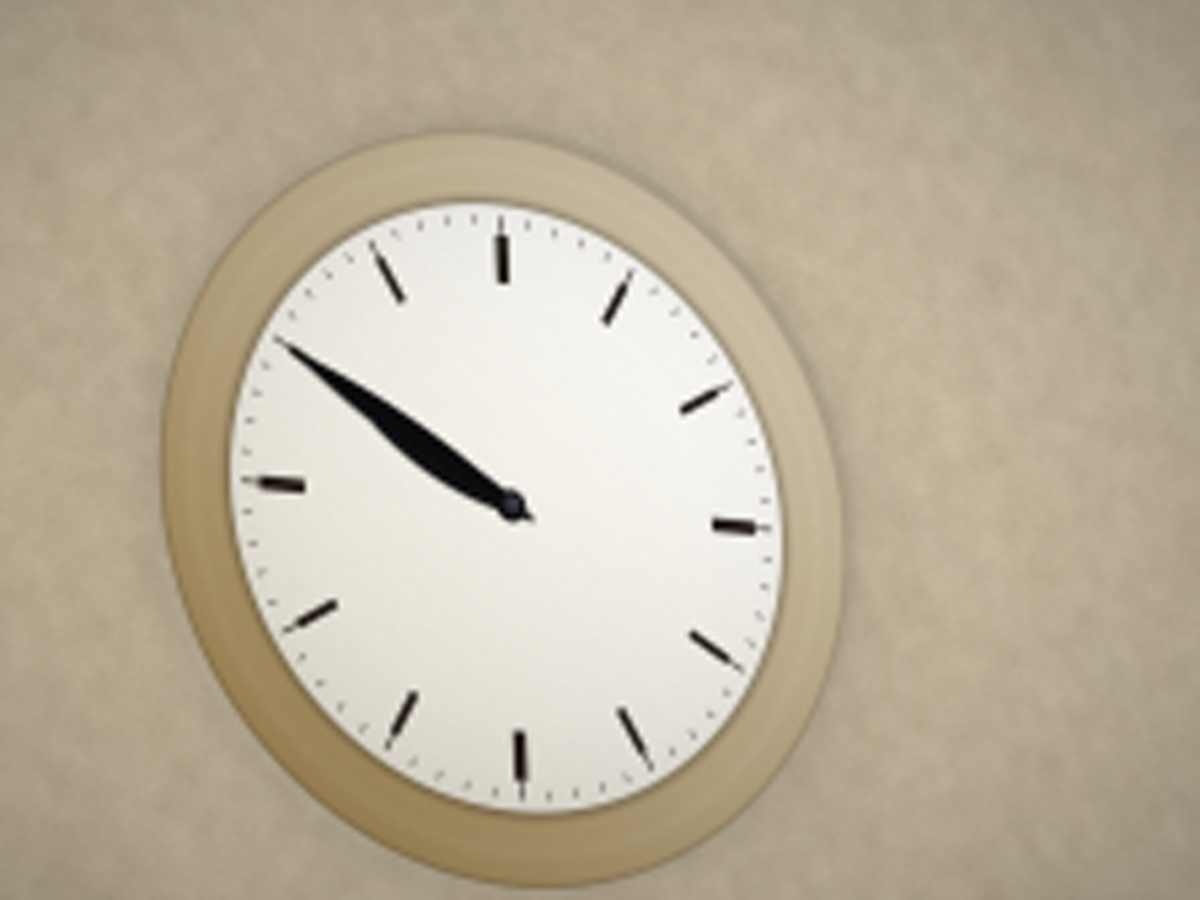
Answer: 9,50
